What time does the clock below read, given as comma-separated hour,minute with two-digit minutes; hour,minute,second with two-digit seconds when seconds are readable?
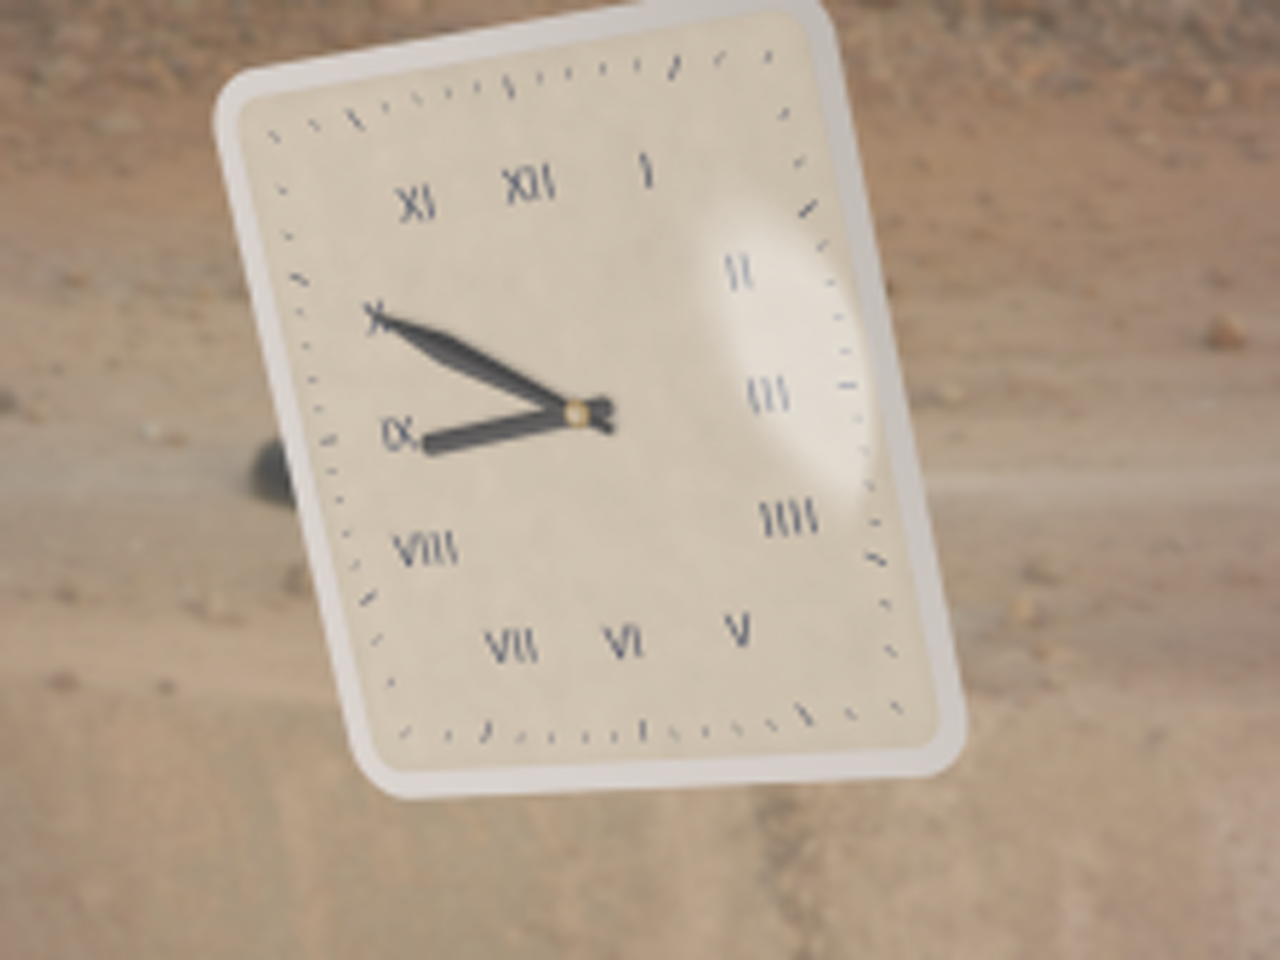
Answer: 8,50
